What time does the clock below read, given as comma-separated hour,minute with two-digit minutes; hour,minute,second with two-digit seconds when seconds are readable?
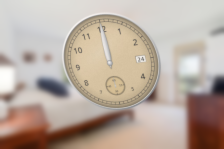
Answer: 12,00
